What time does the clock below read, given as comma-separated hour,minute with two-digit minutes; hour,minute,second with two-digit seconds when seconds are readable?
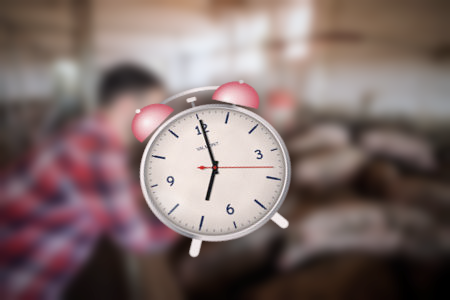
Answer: 7,00,18
